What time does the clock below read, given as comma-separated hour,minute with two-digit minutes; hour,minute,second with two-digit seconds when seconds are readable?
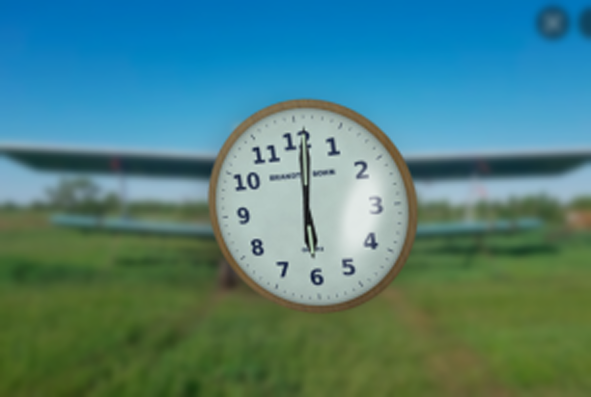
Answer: 6,01
